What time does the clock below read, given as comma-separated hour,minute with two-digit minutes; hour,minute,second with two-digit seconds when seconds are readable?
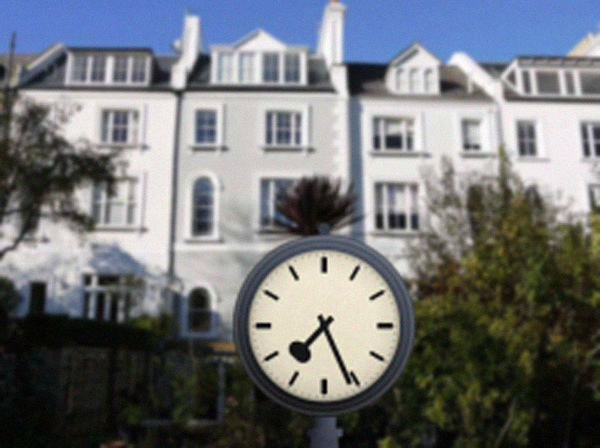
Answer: 7,26
